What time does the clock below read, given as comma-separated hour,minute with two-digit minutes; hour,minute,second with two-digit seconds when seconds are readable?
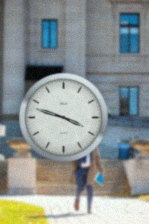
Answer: 3,48
